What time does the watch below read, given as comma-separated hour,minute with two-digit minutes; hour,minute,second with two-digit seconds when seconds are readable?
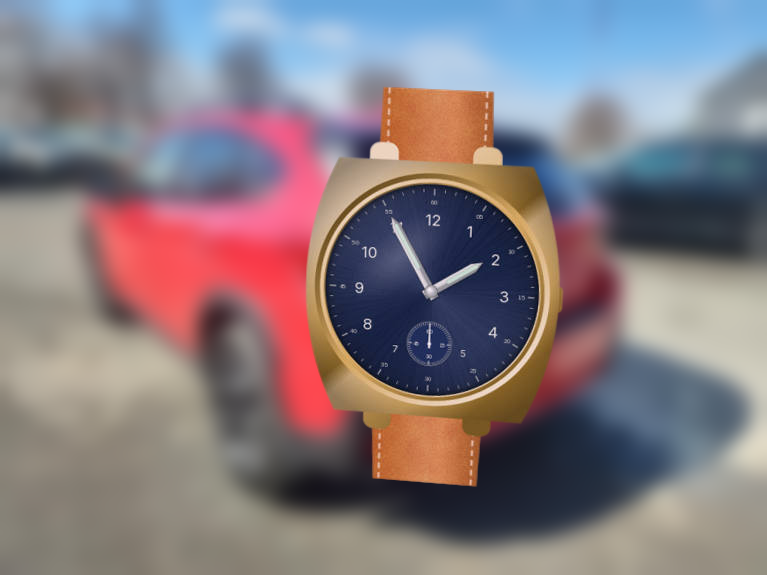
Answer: 1,55
